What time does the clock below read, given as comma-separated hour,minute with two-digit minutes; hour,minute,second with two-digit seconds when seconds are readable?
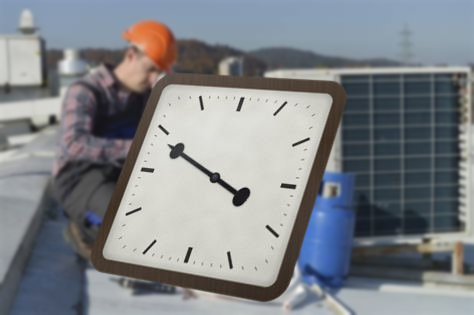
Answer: 3,49
